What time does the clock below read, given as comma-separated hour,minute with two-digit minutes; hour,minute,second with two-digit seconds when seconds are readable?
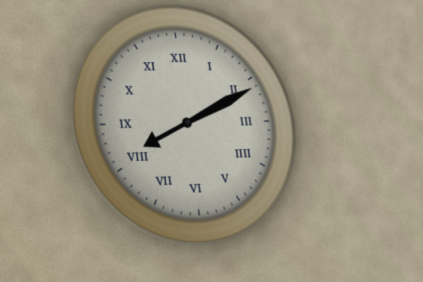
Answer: 8,11
